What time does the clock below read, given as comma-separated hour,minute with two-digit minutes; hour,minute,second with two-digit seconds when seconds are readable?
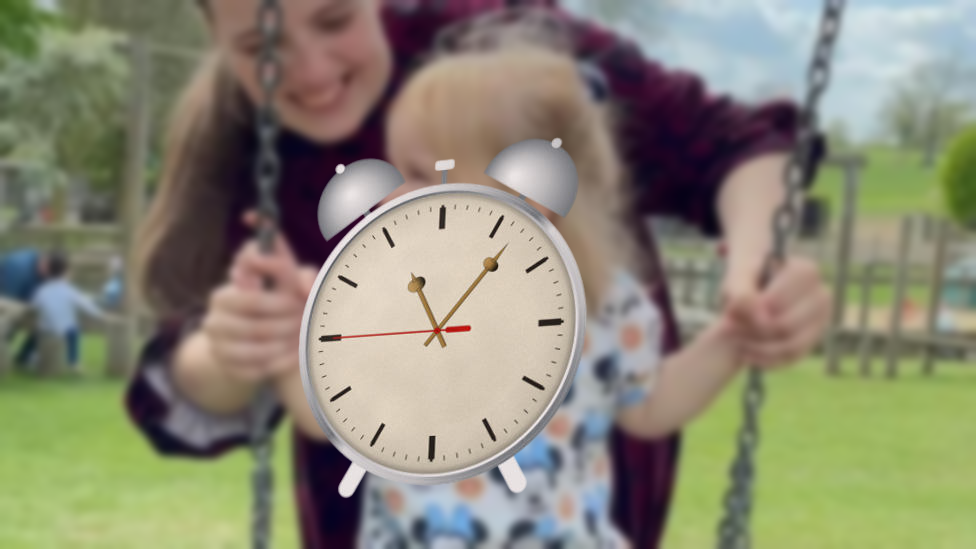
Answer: 11,06,45
